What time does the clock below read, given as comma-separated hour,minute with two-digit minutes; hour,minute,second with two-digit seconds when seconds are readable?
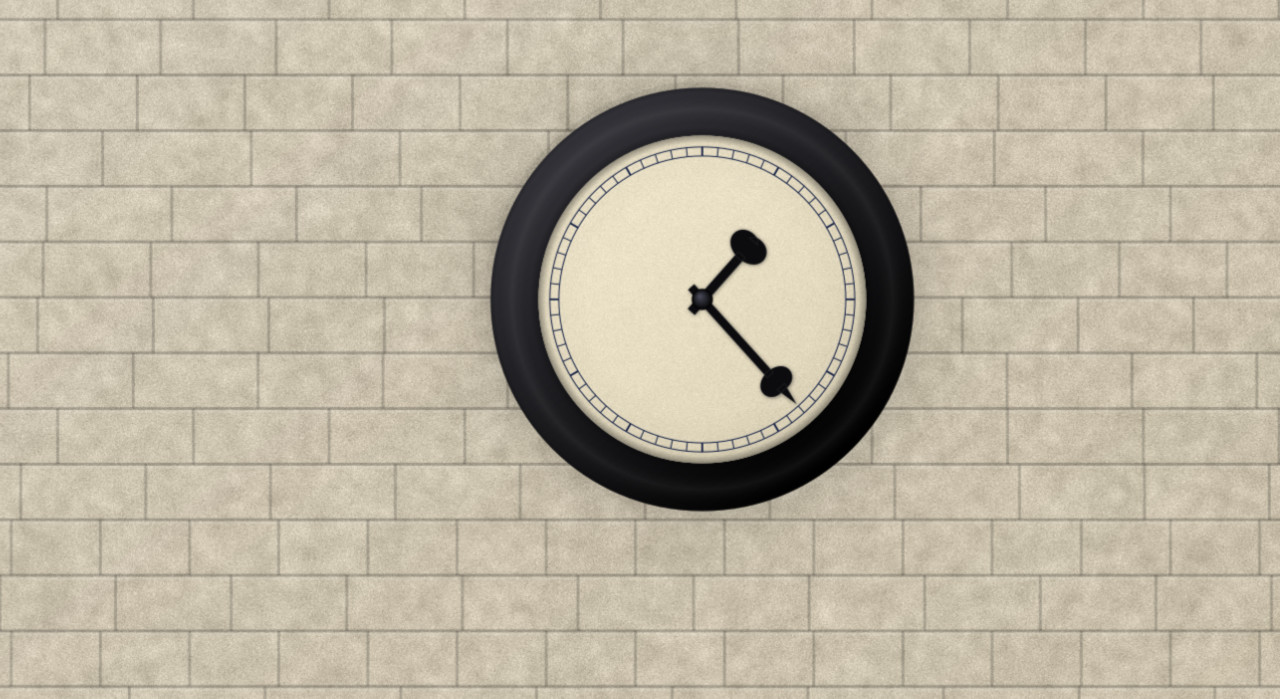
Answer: 1,23
